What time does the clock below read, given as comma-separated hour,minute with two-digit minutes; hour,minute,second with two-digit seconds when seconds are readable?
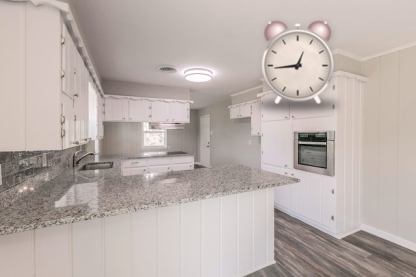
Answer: 12,44
